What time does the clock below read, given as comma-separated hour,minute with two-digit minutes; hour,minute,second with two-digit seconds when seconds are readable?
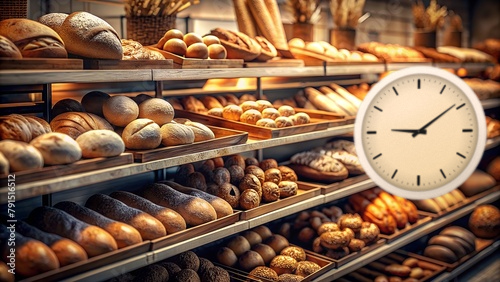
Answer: 9,09
